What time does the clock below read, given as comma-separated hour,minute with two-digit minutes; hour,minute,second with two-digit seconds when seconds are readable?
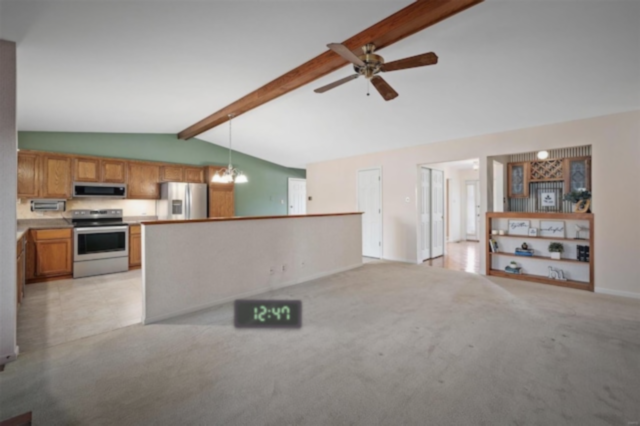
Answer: 12,47
